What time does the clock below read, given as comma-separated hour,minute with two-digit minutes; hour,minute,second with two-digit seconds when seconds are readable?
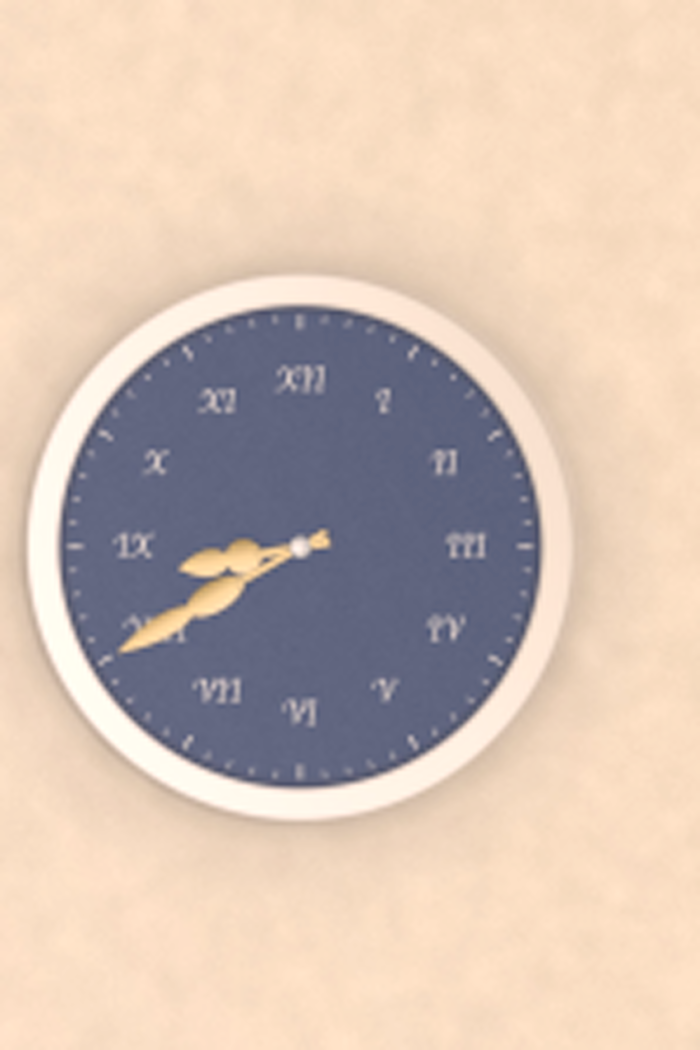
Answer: 8,40
